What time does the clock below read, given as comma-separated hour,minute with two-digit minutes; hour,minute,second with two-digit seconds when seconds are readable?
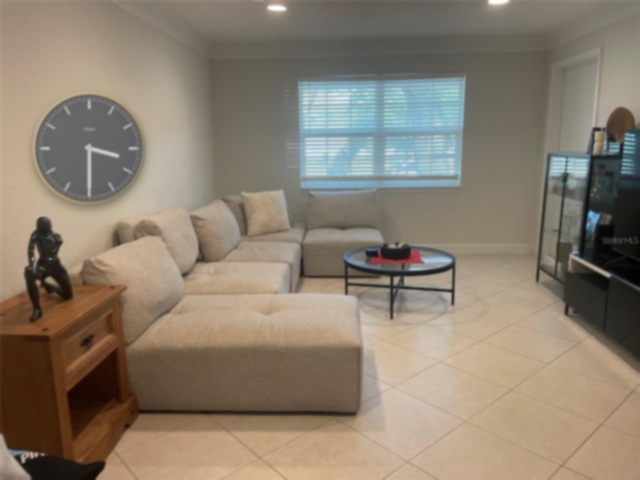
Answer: 3,30
